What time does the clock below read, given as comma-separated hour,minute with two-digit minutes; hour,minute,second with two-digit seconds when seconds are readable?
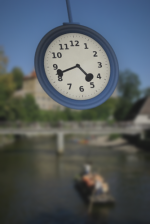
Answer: 4,42
